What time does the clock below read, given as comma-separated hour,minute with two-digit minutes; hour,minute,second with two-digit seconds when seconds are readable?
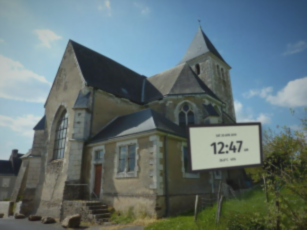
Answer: 12,47
